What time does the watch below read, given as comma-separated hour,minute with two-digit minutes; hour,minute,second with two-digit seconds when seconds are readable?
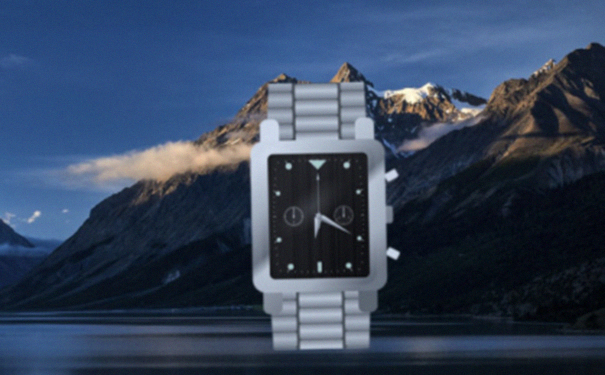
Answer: 6,20
